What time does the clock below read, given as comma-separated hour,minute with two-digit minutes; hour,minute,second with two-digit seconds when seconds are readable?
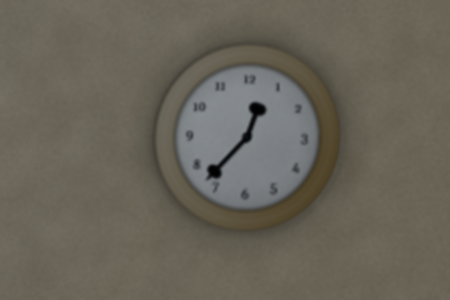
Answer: 12,37
